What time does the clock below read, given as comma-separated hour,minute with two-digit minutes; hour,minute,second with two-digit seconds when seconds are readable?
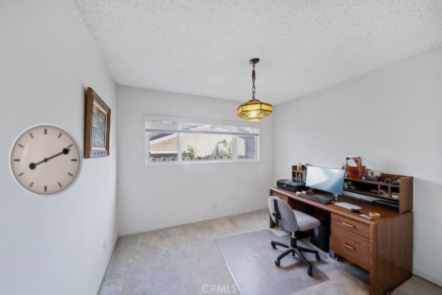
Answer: 8,11
